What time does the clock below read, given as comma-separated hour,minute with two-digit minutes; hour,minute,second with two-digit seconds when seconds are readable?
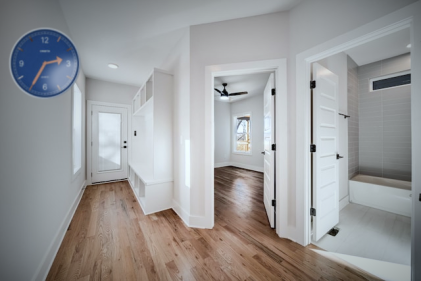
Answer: 2,35
